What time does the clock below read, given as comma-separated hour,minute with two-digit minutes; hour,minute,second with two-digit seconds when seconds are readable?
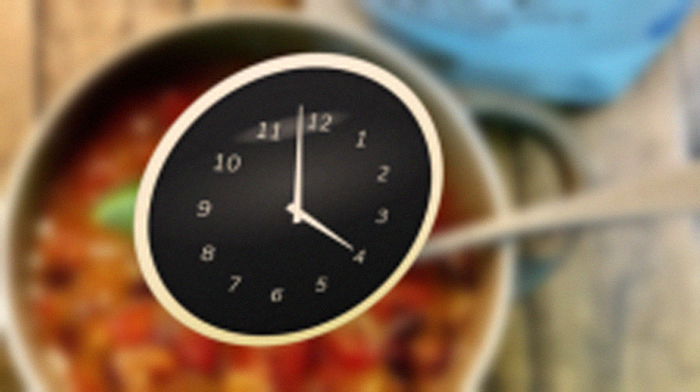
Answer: 3,58
